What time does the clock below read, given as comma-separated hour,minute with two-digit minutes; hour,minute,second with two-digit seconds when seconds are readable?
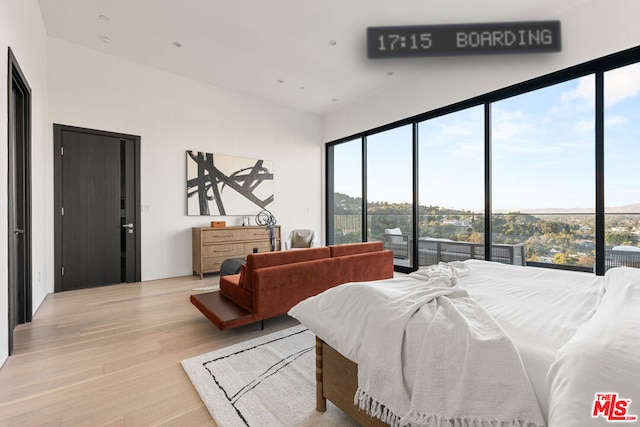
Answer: 17,15
